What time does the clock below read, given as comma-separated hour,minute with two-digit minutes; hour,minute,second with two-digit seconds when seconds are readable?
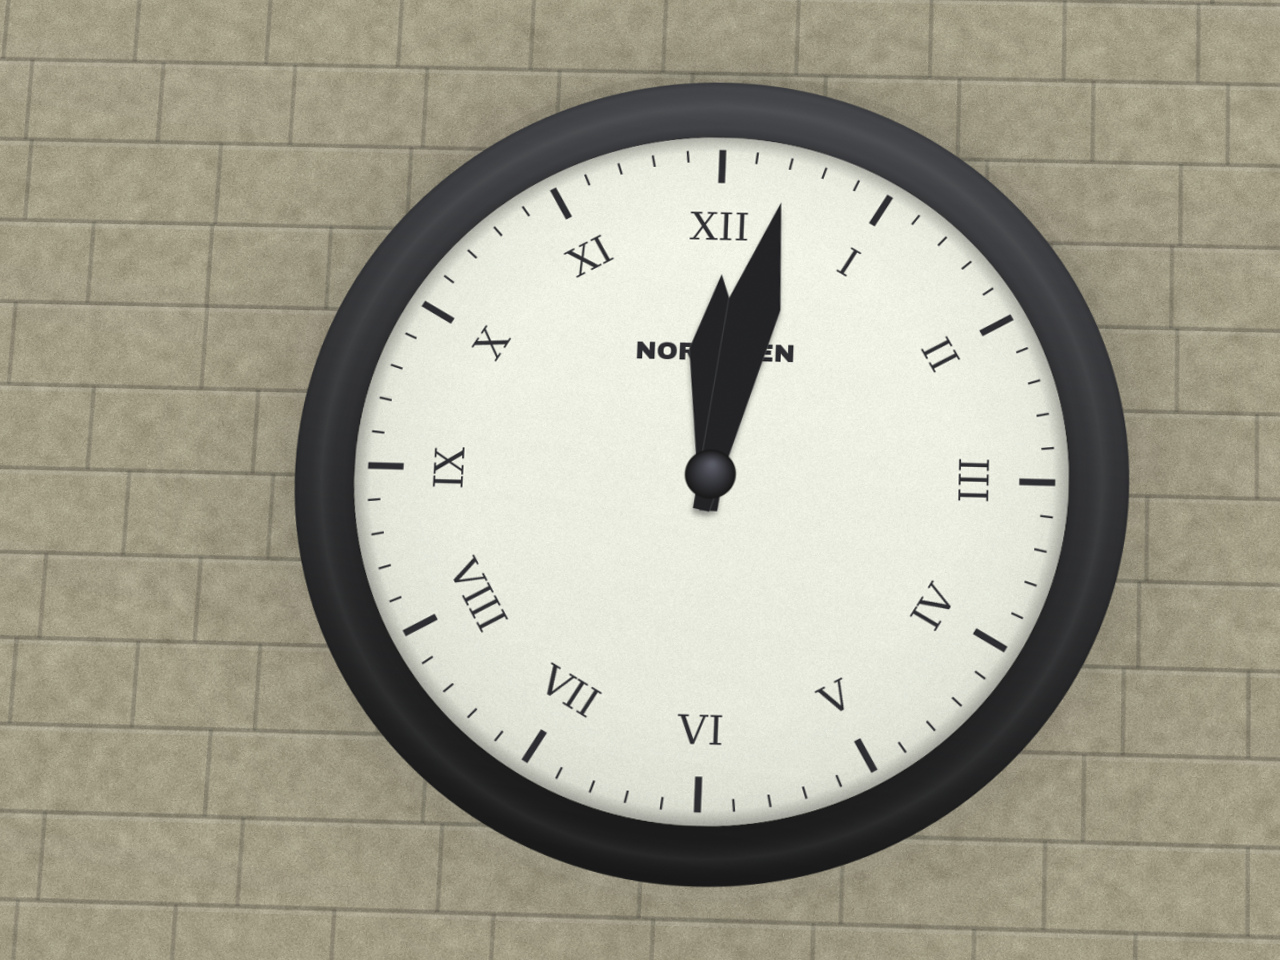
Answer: 12,02
